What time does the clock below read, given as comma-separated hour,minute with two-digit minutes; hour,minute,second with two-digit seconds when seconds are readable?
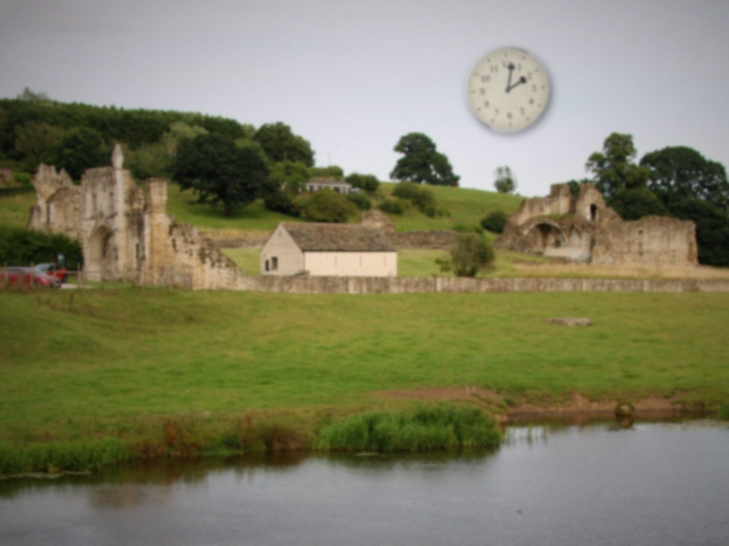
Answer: 2,02
